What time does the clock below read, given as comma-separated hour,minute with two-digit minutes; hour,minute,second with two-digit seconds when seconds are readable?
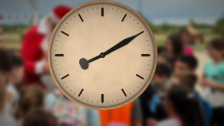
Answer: 8,10
